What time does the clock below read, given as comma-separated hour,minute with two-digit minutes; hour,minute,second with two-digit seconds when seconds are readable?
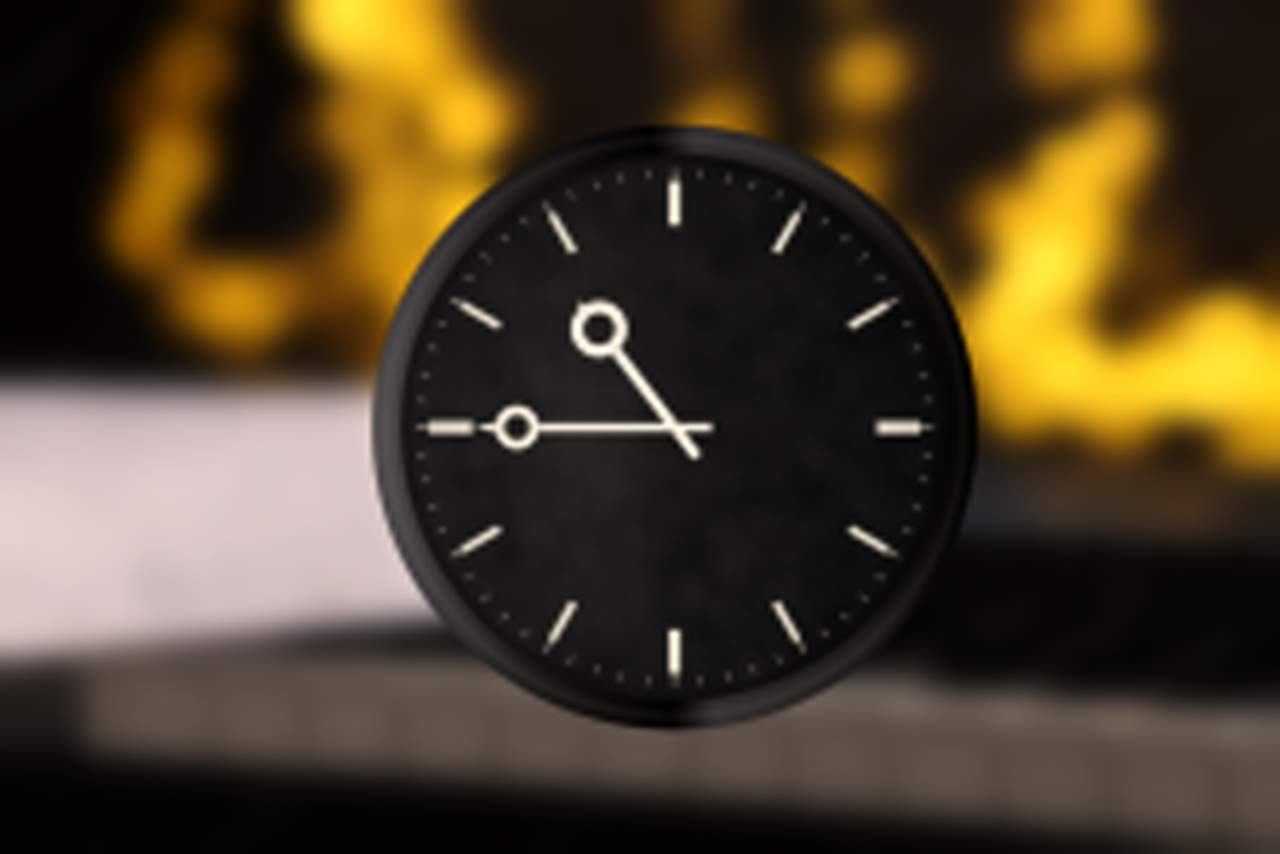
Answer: 10,45
